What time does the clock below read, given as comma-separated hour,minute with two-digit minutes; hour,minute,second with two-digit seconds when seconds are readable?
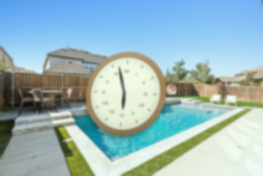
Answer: 5,57
